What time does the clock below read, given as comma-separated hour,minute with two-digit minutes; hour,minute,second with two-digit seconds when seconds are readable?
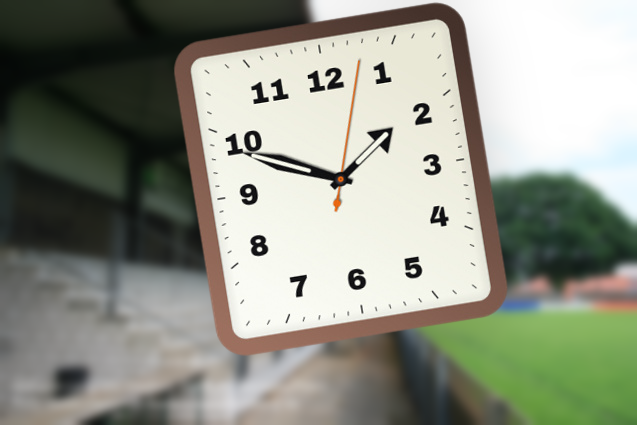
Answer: 1,49,03
